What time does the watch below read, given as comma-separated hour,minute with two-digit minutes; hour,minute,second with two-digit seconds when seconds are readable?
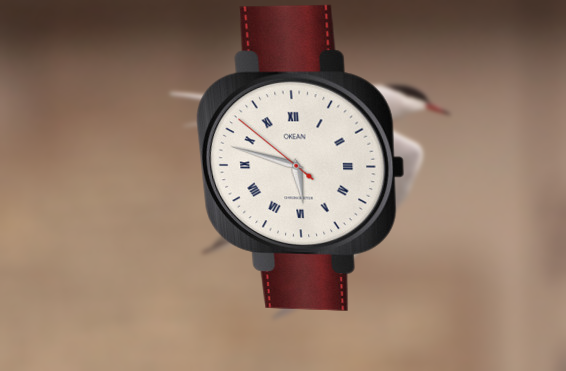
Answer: 5,47,52
